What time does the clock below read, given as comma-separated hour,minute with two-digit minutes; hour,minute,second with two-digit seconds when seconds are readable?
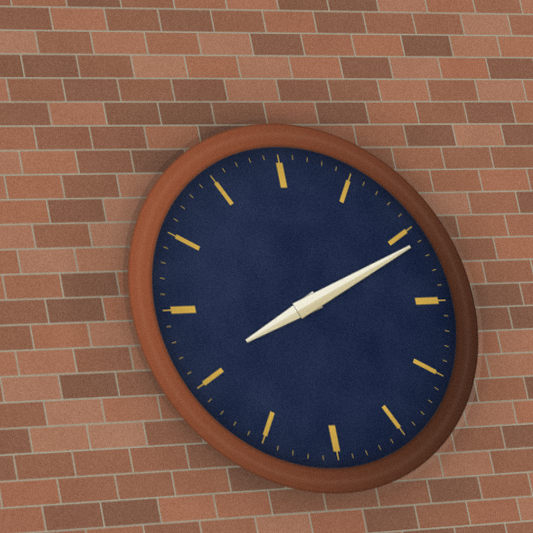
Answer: 8,11
